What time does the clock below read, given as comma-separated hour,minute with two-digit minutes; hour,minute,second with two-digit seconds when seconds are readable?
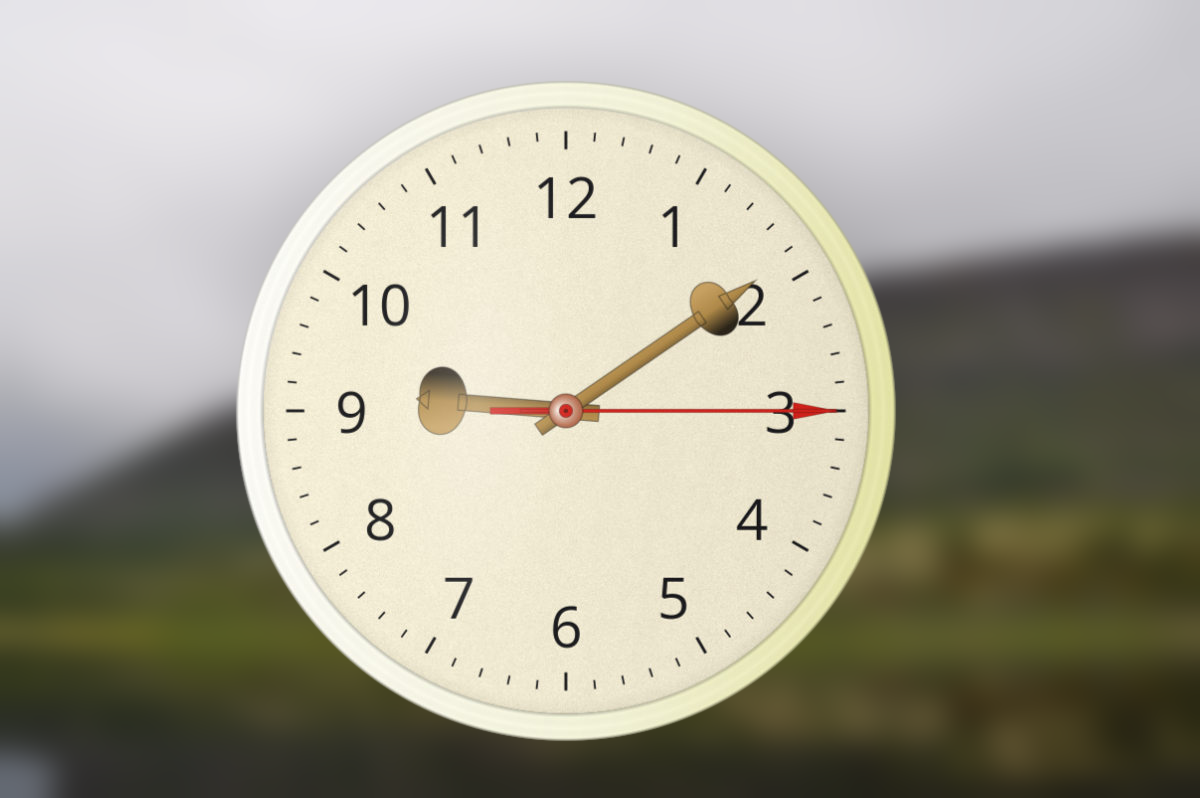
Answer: 9,09,15
